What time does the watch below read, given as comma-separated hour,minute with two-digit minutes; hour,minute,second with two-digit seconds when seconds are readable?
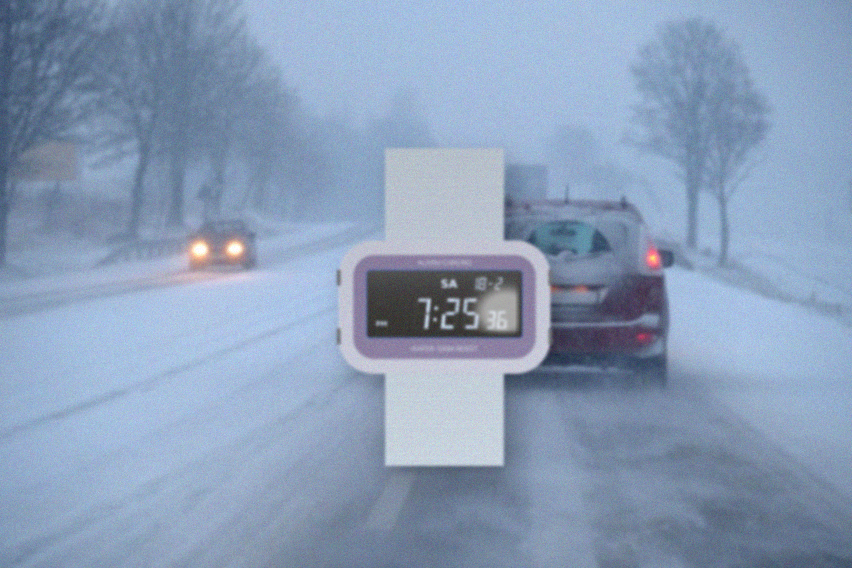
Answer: 7,25,36
